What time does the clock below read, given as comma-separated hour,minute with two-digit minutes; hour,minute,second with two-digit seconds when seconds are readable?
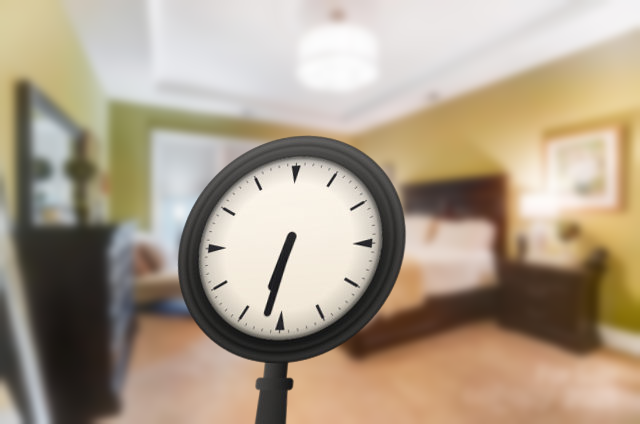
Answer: 6,32
